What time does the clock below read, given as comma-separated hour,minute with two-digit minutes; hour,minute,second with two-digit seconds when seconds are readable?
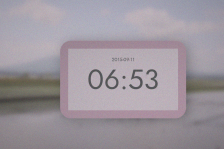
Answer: 6,53
